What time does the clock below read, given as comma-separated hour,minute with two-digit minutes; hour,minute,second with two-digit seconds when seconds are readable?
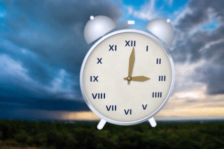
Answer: 3,01
